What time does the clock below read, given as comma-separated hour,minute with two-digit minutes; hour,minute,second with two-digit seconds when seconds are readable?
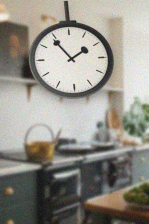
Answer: 1,54
